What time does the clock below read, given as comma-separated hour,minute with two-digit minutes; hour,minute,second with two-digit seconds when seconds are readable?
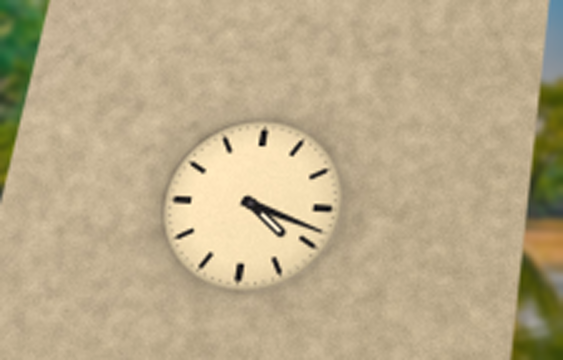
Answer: 4,18
